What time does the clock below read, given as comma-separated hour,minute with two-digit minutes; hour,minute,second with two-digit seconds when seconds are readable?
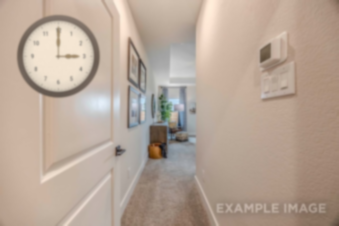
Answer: 3,00
